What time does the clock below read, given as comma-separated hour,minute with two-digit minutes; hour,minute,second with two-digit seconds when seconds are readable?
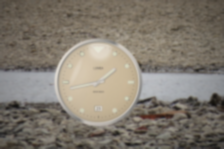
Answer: 1,43
